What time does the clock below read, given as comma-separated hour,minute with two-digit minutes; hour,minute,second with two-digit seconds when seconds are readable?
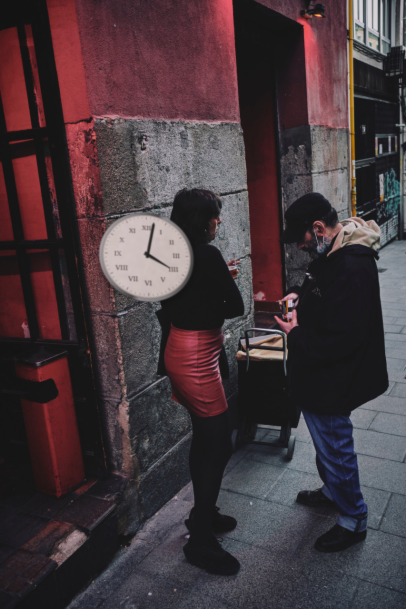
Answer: 4,02
